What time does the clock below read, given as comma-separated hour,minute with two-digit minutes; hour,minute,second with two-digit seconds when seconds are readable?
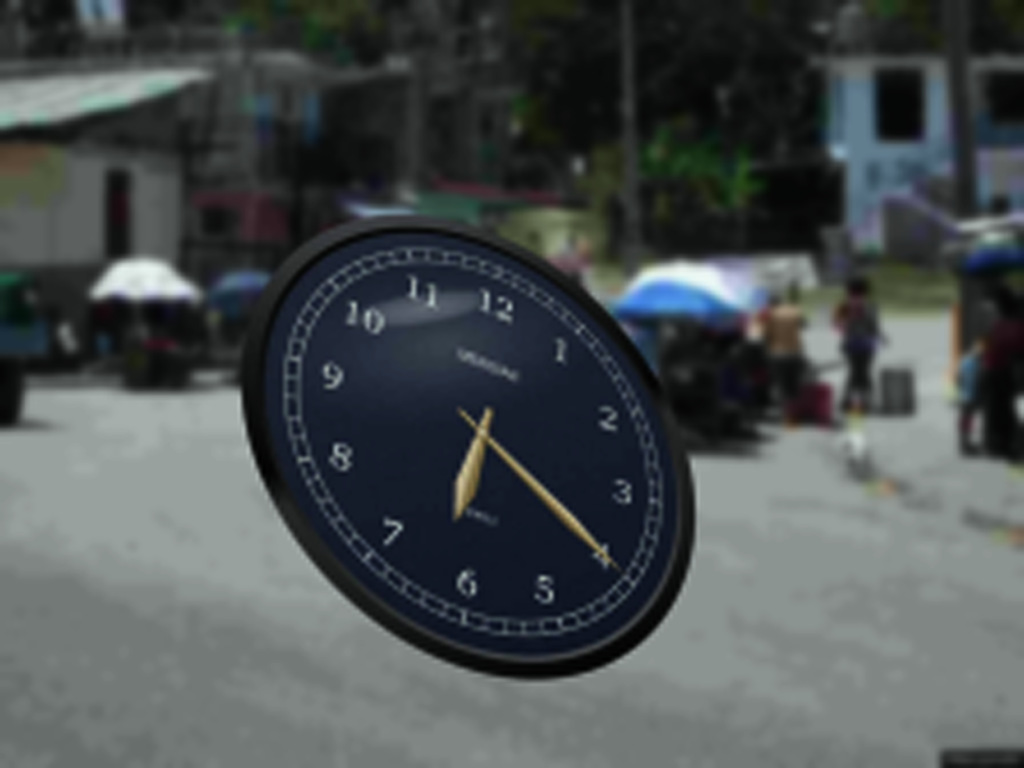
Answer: 6,20
